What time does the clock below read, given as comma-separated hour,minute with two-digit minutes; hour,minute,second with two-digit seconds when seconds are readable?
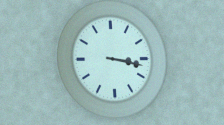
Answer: 3,17
